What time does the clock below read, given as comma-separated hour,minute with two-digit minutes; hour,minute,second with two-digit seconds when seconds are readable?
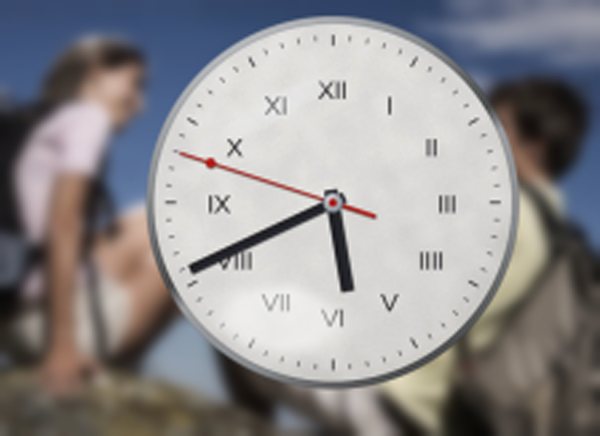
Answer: 5,40,48
